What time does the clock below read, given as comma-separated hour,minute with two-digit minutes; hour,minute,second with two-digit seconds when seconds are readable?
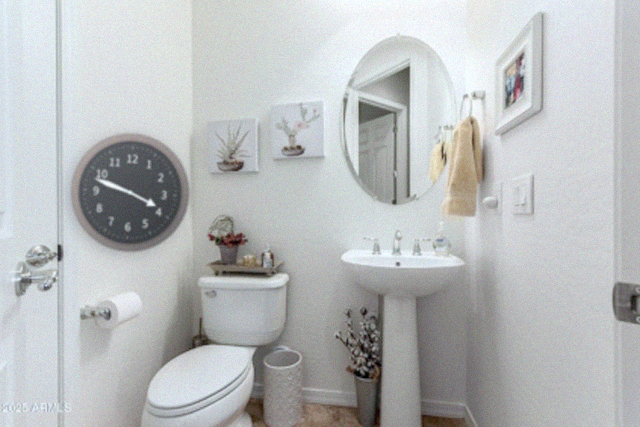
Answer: 3,48
